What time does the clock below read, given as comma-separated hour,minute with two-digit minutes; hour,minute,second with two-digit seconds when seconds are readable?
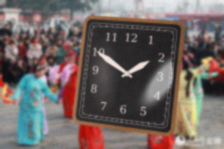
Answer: 1,50
